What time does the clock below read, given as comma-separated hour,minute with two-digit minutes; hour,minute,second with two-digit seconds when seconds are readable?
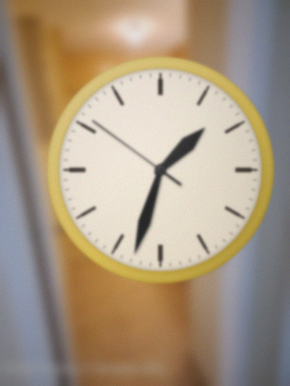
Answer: 1,32,51
